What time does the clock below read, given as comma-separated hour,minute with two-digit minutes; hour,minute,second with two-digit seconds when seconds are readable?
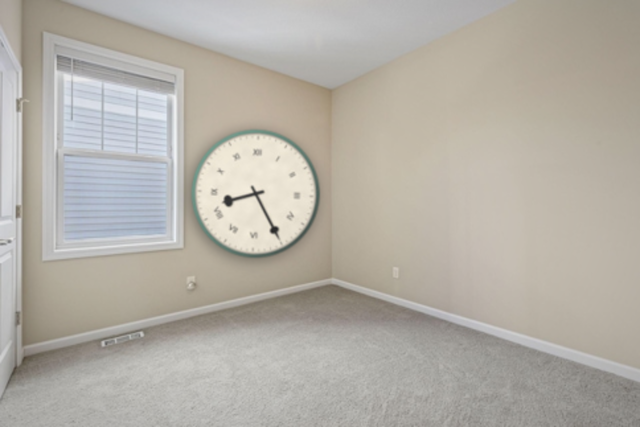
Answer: 8,25
